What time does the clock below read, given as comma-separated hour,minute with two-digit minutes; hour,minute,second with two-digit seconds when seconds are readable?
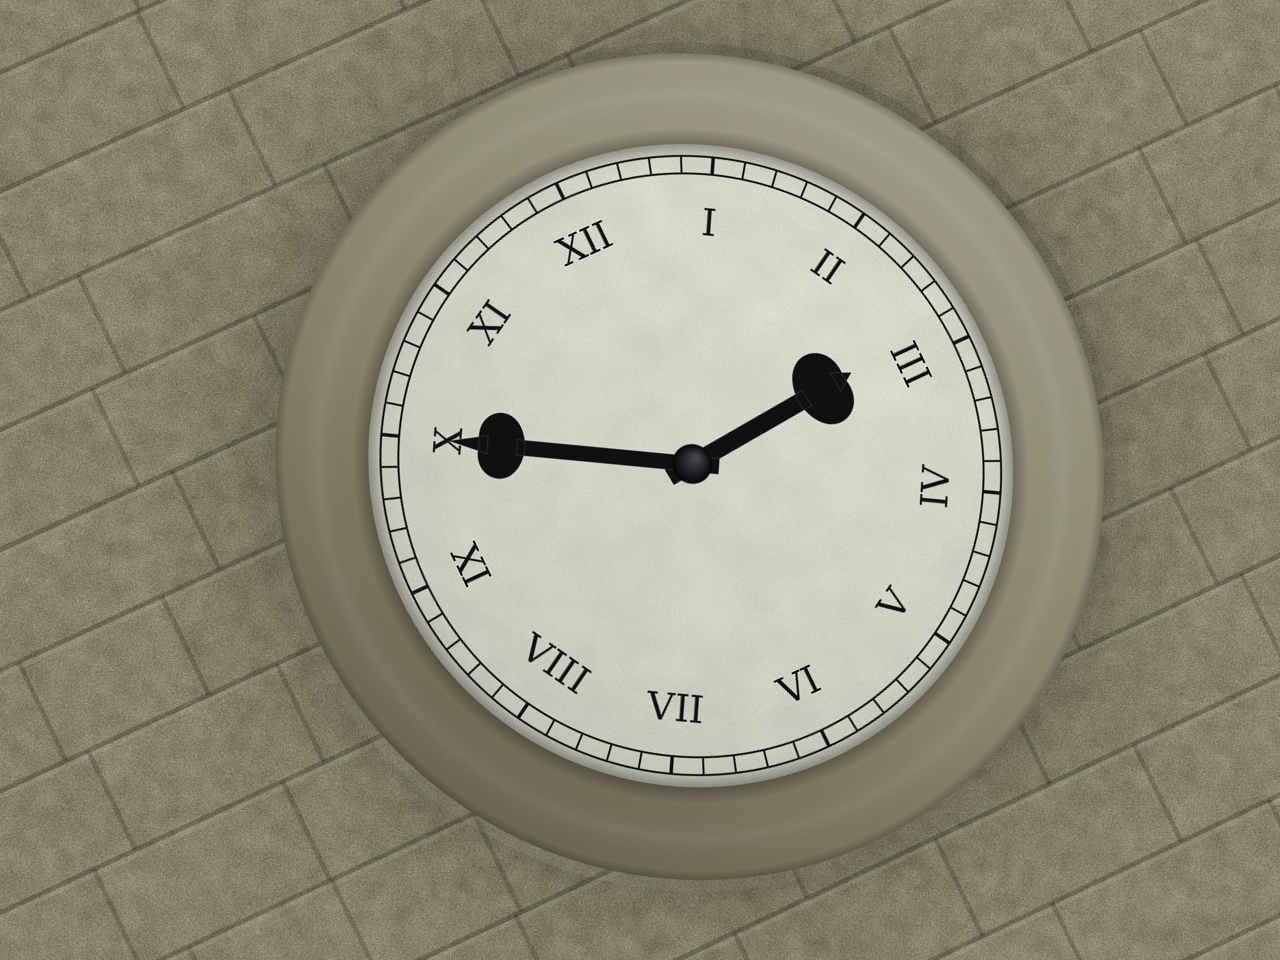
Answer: 2,50
